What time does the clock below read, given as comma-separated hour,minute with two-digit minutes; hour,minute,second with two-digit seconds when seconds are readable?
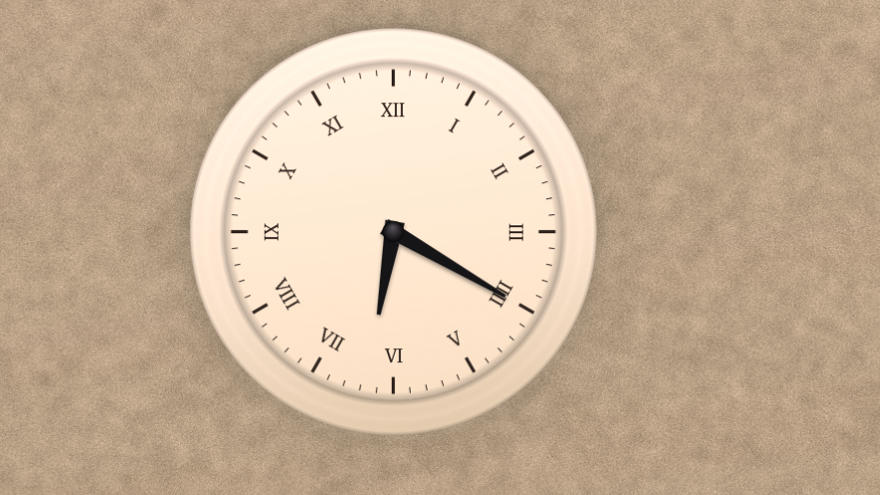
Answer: 6,20
